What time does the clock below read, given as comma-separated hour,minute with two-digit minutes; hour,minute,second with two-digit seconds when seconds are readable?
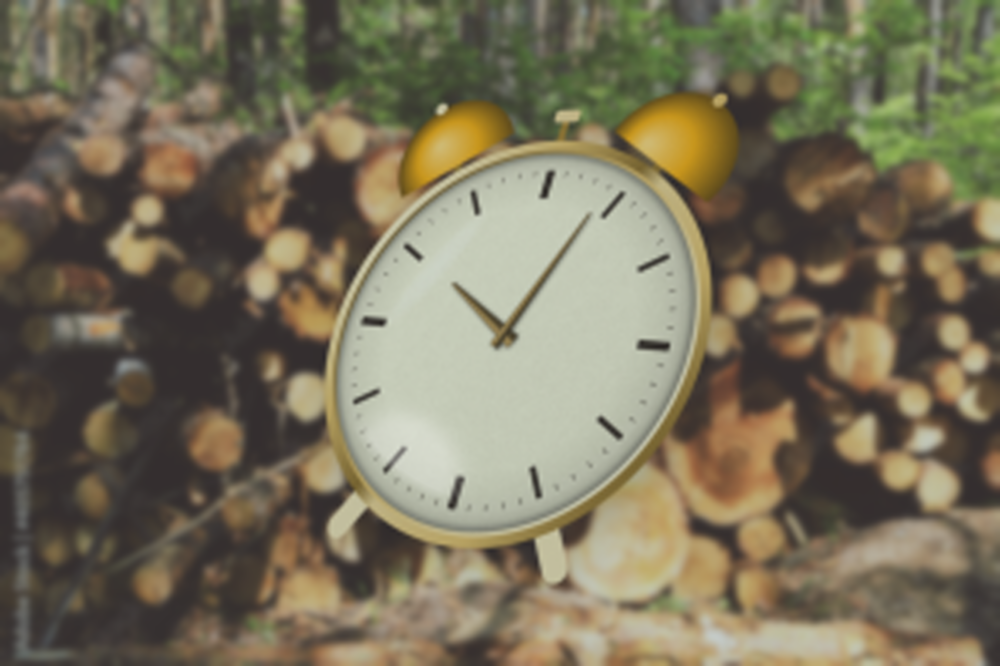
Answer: 10,04
